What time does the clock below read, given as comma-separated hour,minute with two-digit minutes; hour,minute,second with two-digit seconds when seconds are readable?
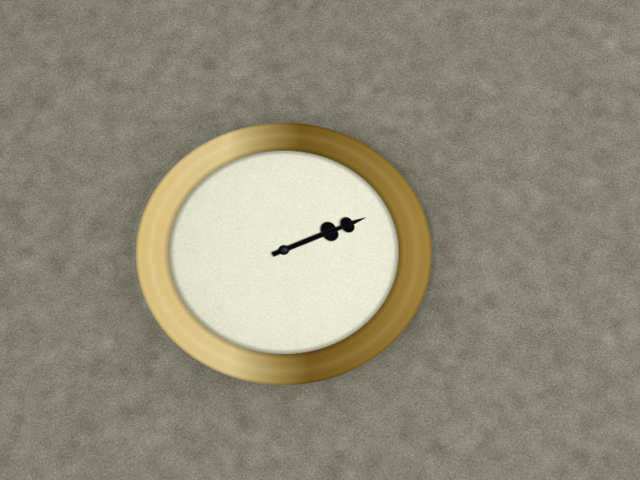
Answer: 2,11
